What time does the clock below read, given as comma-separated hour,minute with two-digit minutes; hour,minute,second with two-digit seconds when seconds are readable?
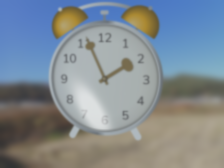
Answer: 1,56
